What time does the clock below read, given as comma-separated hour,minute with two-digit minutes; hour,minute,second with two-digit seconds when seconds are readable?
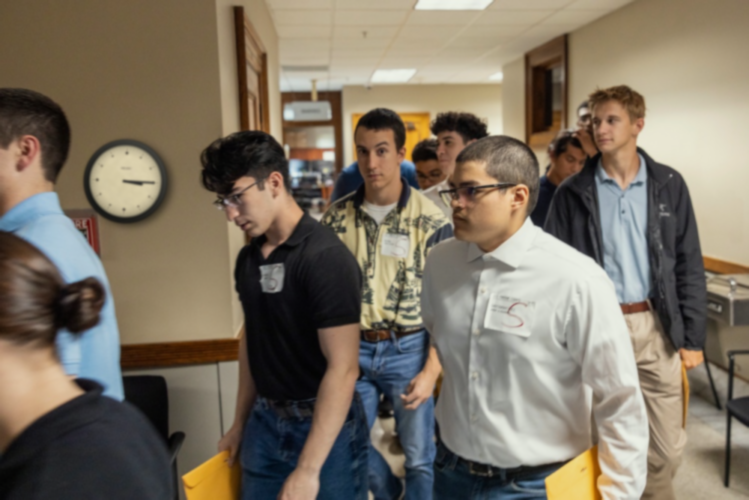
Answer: 3,15
